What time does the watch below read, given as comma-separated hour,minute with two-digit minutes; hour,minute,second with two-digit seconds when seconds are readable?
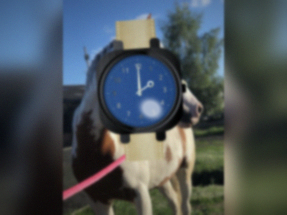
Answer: 2,00
